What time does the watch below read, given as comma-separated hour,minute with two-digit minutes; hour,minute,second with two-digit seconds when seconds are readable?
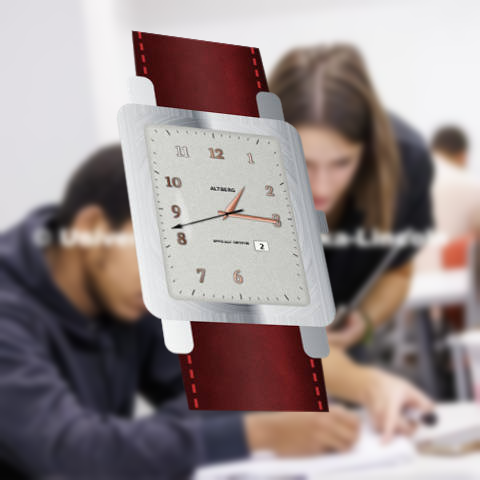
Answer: 1,15,42
